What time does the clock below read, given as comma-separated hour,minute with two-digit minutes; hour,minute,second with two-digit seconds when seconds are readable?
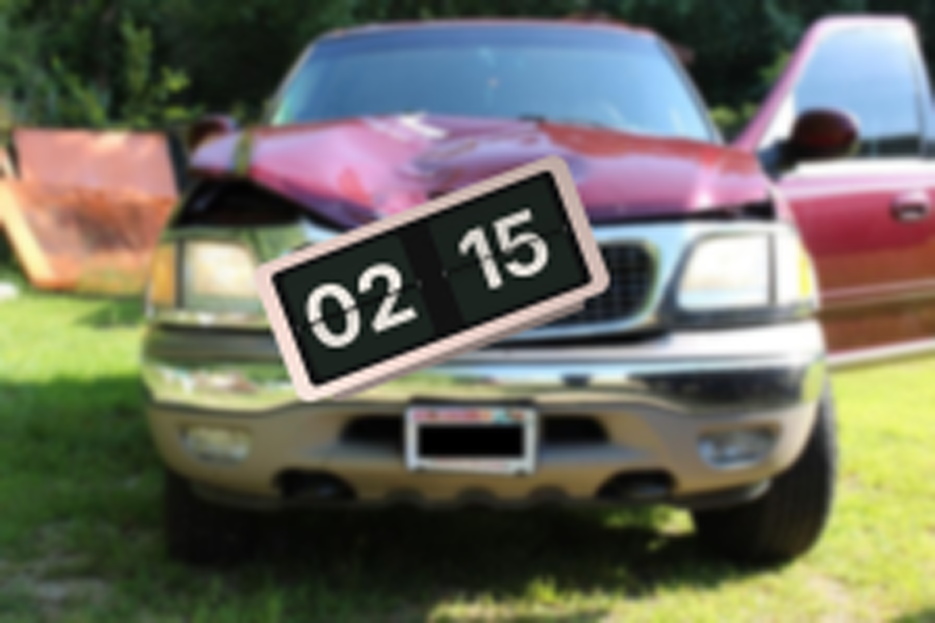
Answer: 2,15
